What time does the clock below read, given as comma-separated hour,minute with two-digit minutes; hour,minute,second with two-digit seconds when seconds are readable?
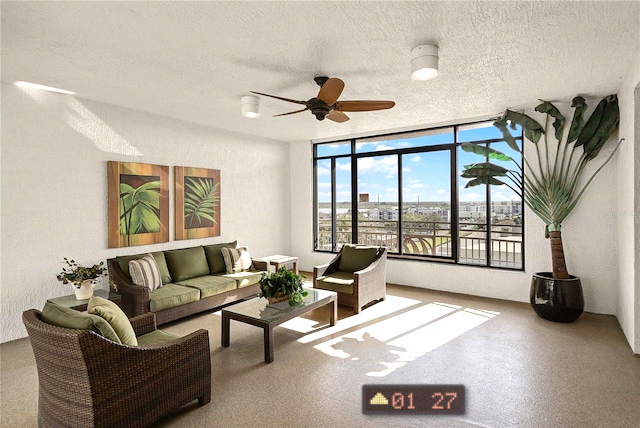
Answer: 1,27
